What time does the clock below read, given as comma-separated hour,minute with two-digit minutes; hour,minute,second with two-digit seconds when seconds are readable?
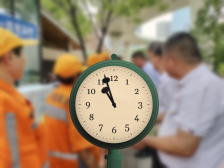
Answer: 10,57
